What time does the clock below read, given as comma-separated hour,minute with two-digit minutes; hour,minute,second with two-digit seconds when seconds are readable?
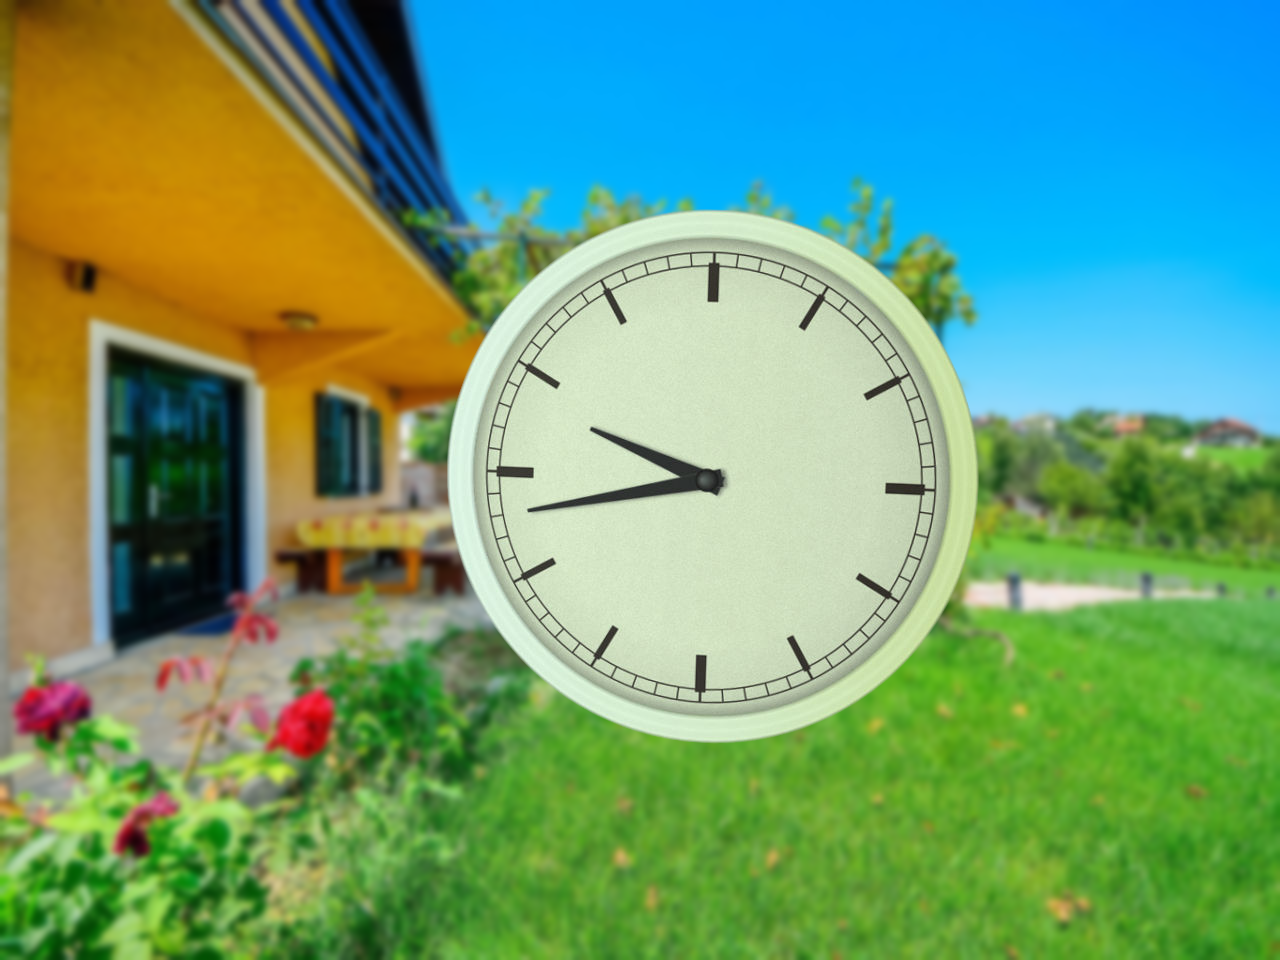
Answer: 9,43
